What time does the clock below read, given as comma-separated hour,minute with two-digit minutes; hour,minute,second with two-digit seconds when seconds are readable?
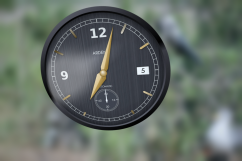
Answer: 7,03
